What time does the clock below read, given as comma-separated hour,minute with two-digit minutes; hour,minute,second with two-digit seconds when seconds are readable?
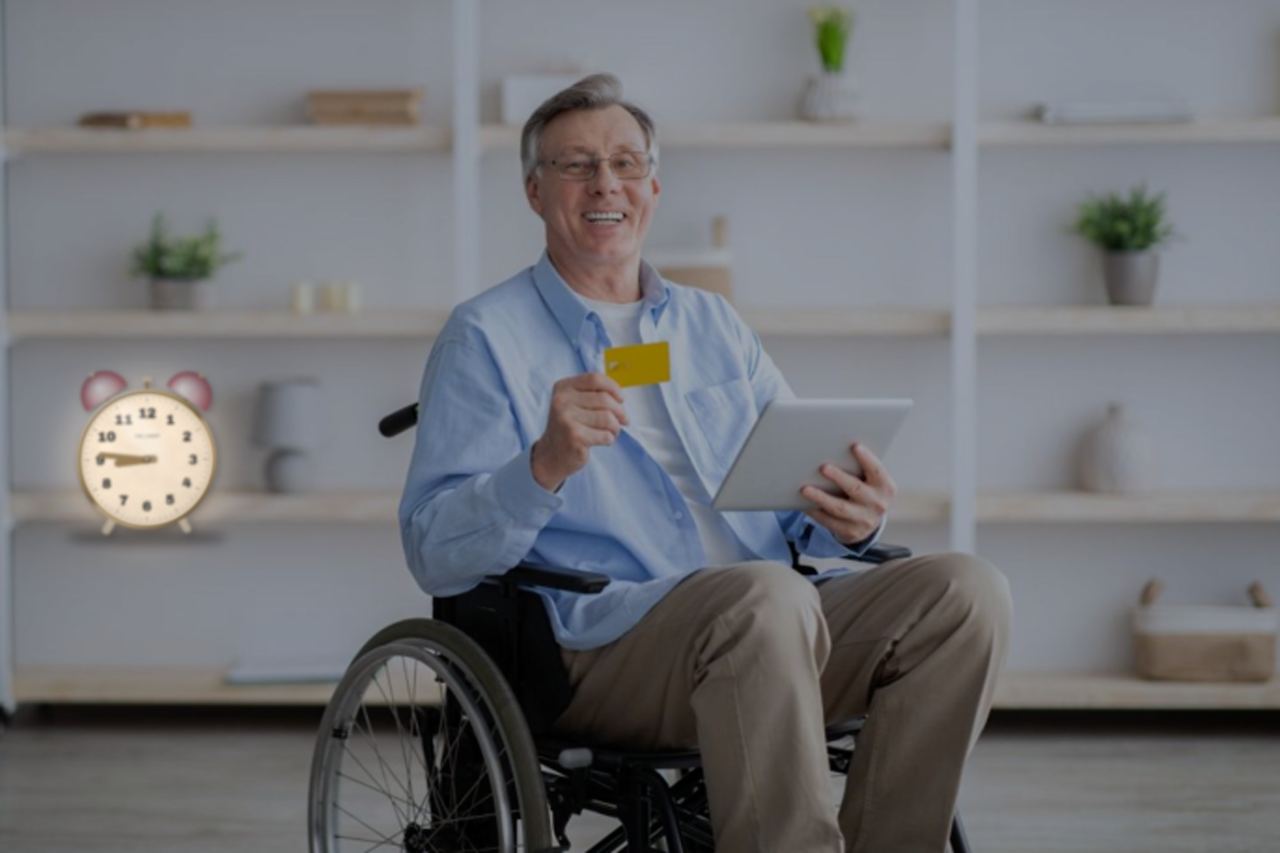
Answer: 8,46
